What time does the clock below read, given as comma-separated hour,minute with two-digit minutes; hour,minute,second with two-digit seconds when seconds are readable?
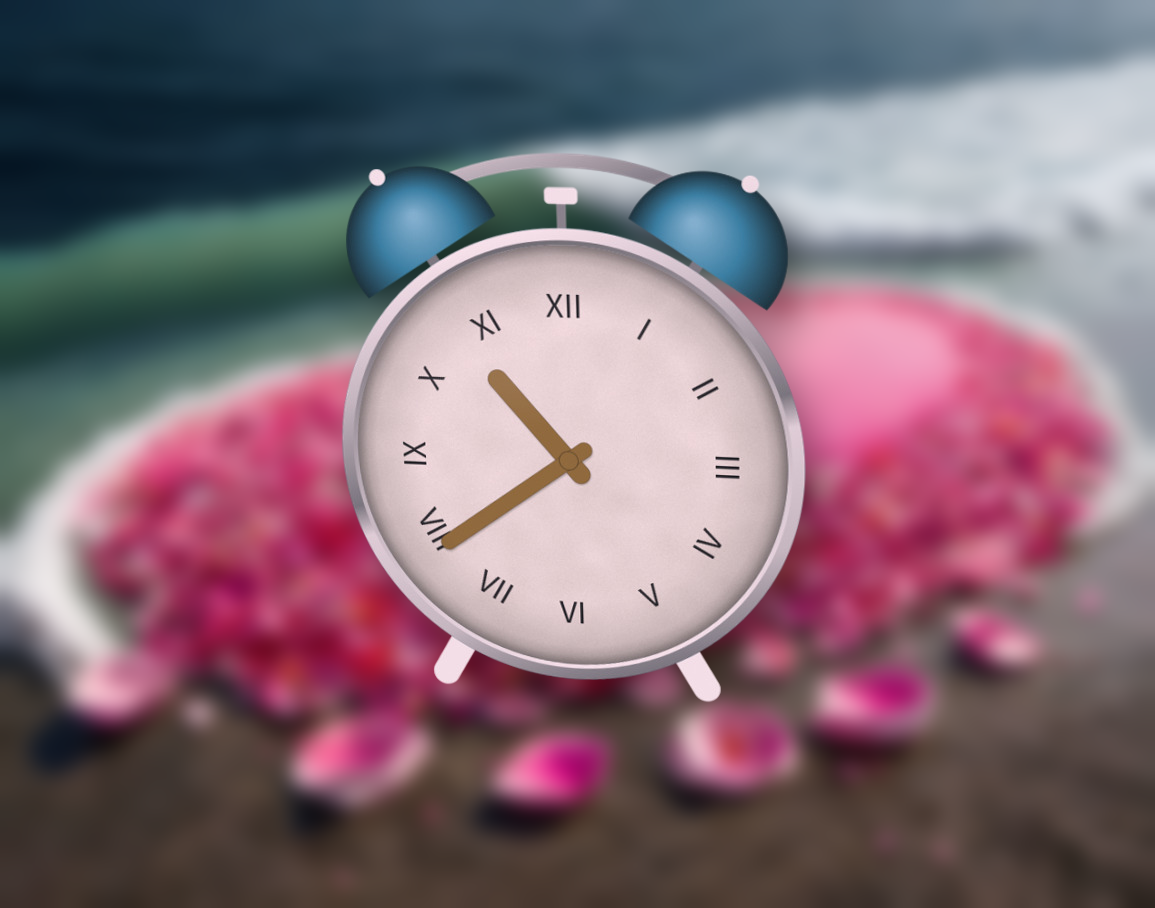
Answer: 10,39
